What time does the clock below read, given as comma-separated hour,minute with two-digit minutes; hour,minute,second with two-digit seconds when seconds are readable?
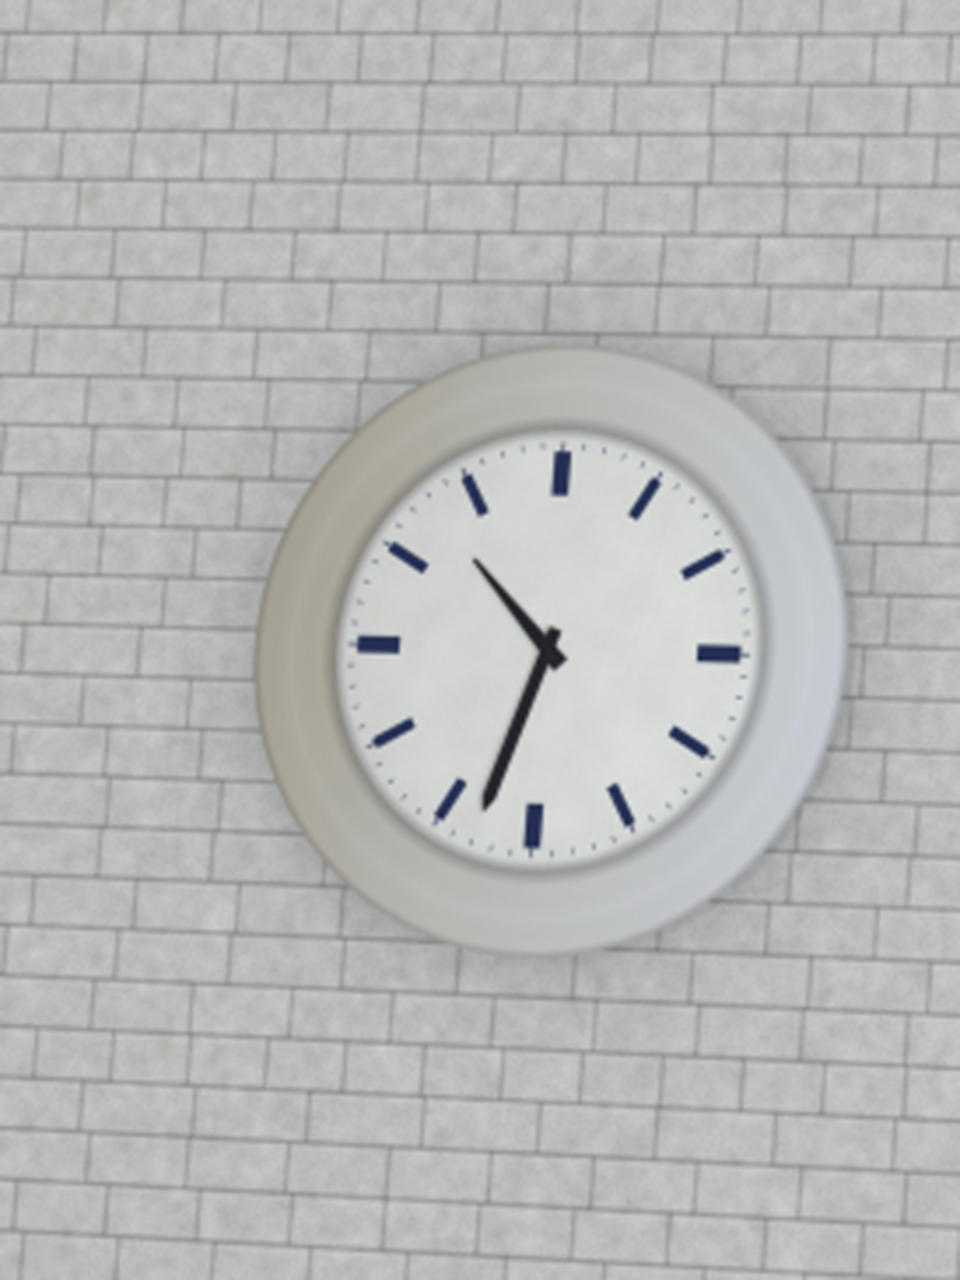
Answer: 10,33
